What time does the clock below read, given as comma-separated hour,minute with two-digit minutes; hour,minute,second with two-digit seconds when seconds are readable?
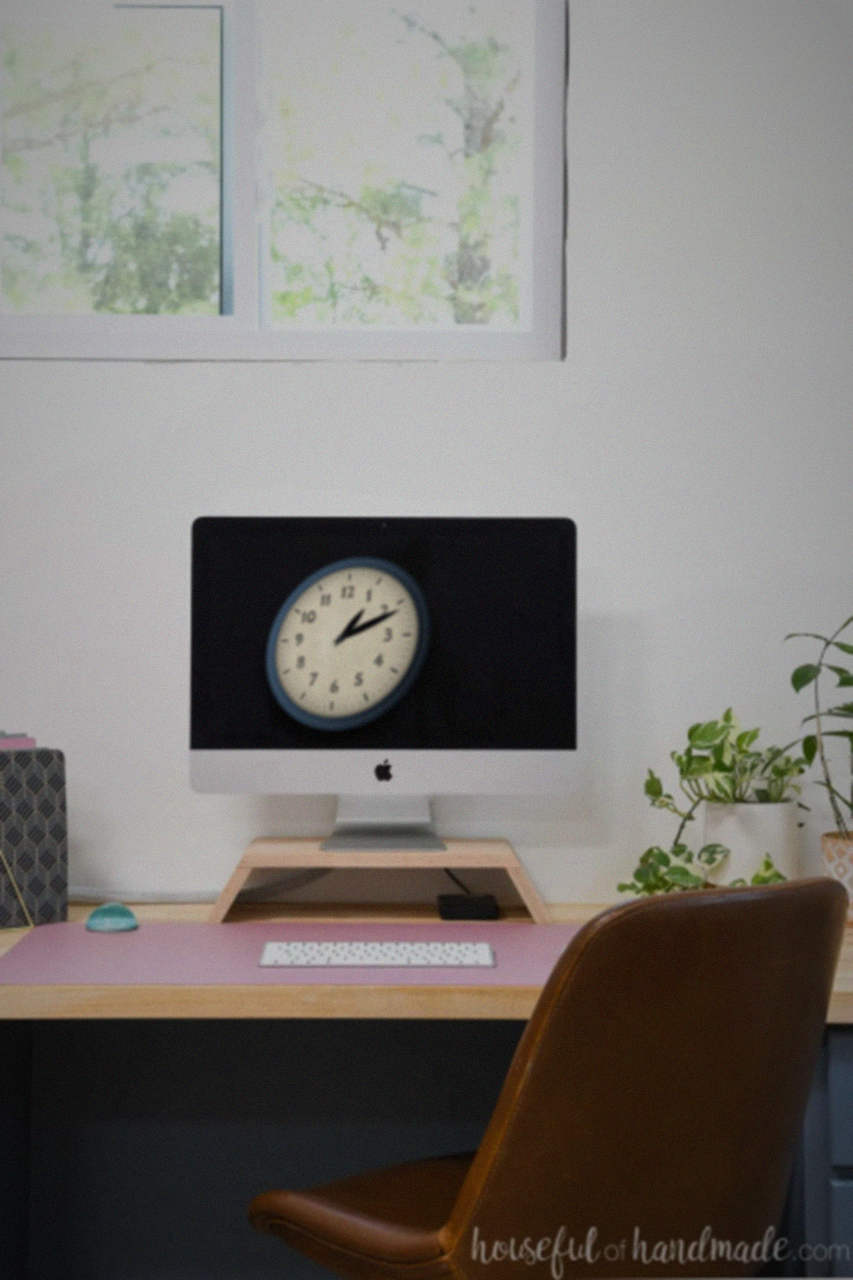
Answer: 1,11
